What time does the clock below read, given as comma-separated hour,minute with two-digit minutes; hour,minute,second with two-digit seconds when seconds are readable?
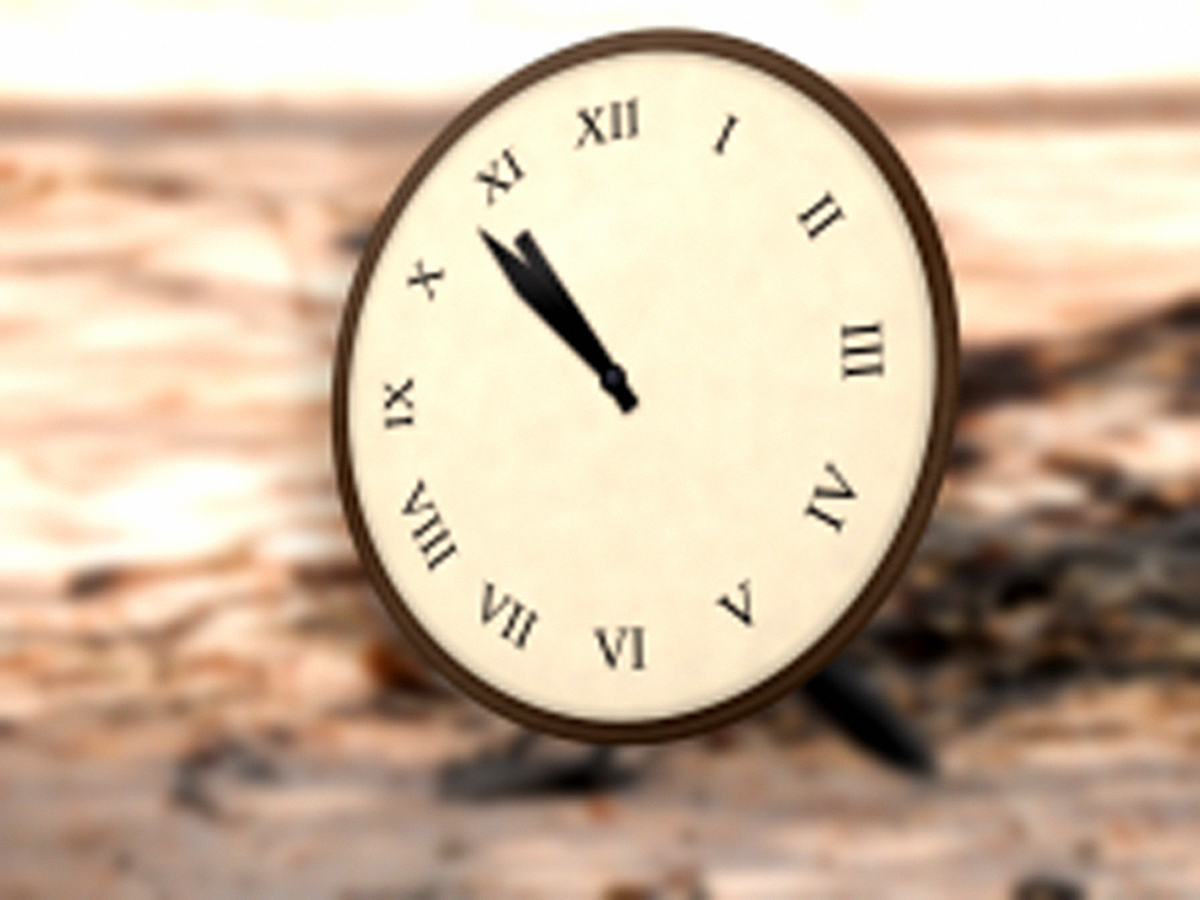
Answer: 10,53
